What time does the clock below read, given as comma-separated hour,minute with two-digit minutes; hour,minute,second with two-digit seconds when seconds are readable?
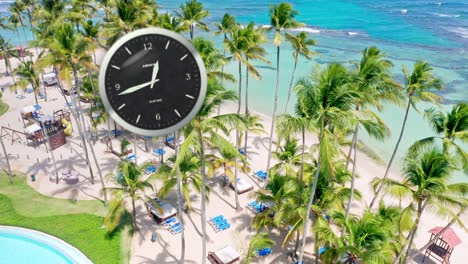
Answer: 12,43
